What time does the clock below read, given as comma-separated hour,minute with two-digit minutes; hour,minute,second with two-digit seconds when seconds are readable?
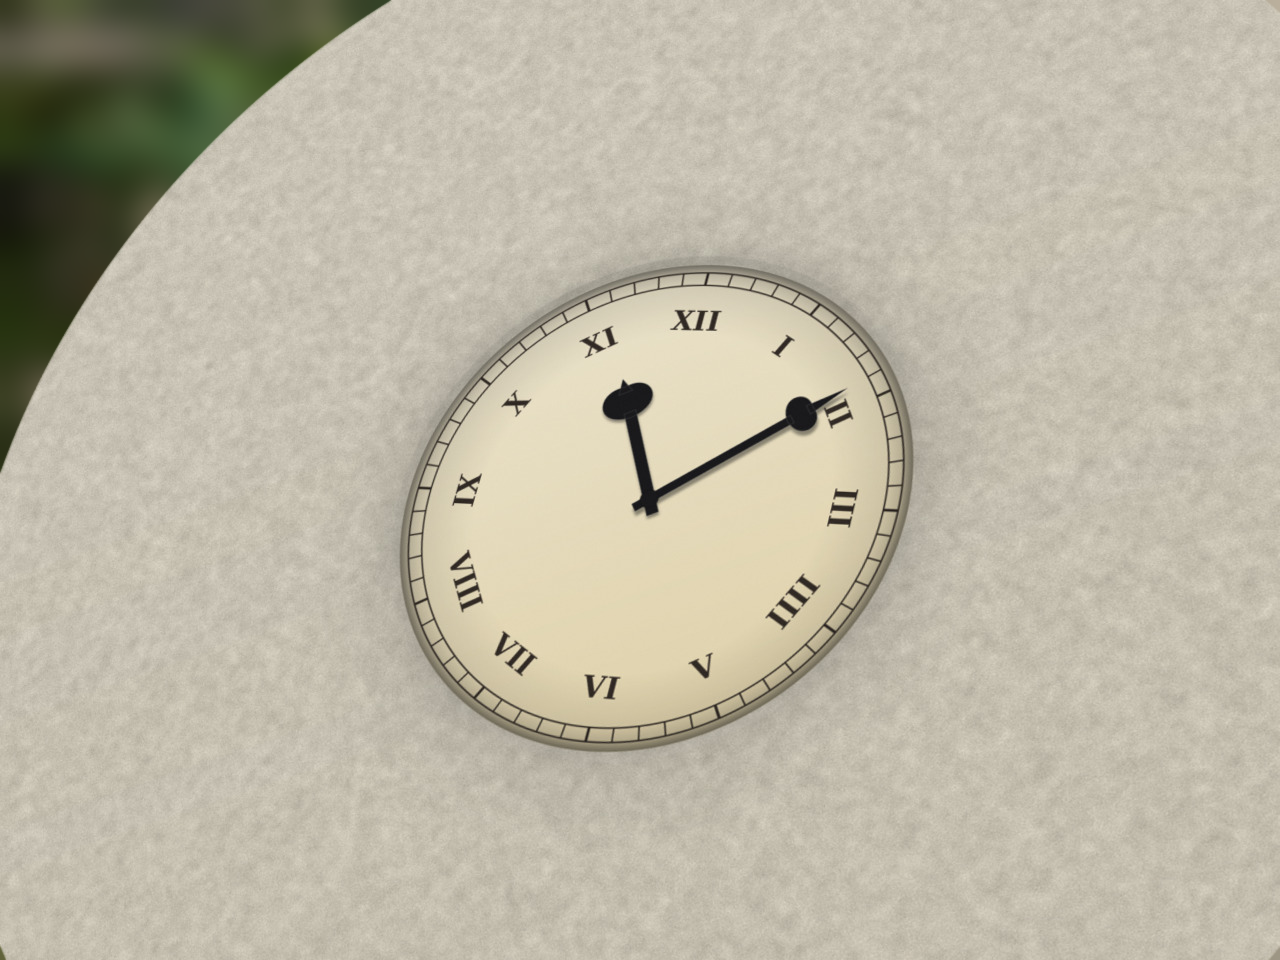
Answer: 11,09
